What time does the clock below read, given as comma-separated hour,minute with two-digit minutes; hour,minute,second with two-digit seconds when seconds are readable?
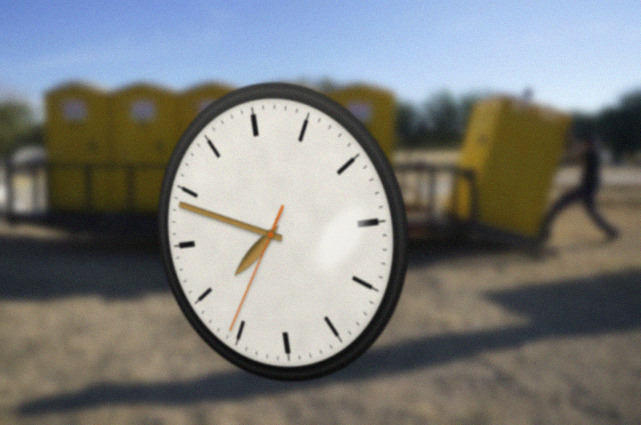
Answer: 7,48,36
